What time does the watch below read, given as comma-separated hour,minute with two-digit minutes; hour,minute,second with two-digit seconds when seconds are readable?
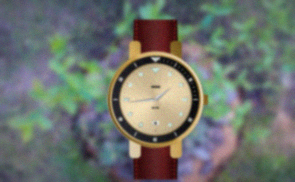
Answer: 1,44
